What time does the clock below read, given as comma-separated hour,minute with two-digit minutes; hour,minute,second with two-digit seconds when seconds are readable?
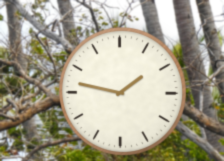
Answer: 1,47
